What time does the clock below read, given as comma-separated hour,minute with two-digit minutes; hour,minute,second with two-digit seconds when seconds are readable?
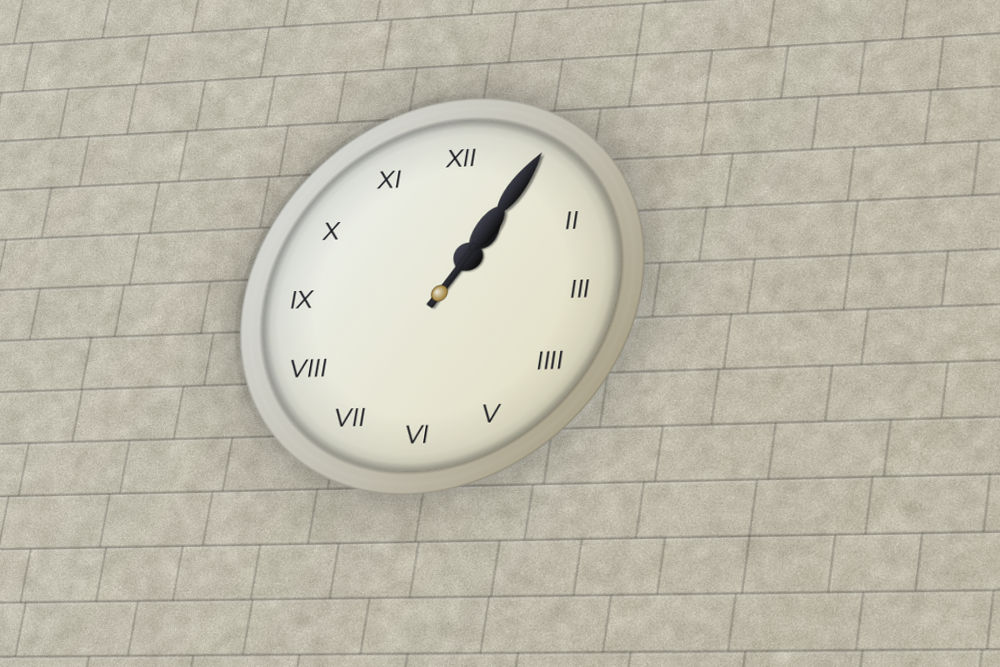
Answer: 1,05
